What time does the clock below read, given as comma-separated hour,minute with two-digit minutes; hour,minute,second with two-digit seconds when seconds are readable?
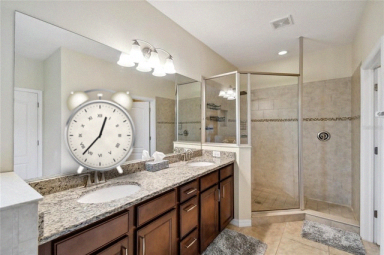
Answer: 12,37
